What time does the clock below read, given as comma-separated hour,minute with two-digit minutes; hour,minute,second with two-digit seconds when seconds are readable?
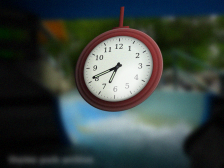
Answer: 6,41
